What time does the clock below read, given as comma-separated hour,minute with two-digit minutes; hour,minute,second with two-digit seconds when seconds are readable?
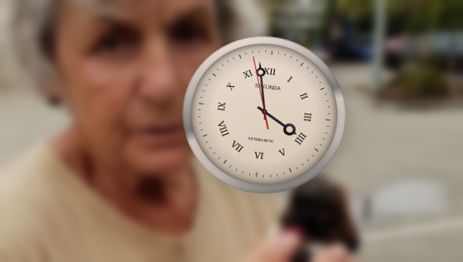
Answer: 3,57,57
